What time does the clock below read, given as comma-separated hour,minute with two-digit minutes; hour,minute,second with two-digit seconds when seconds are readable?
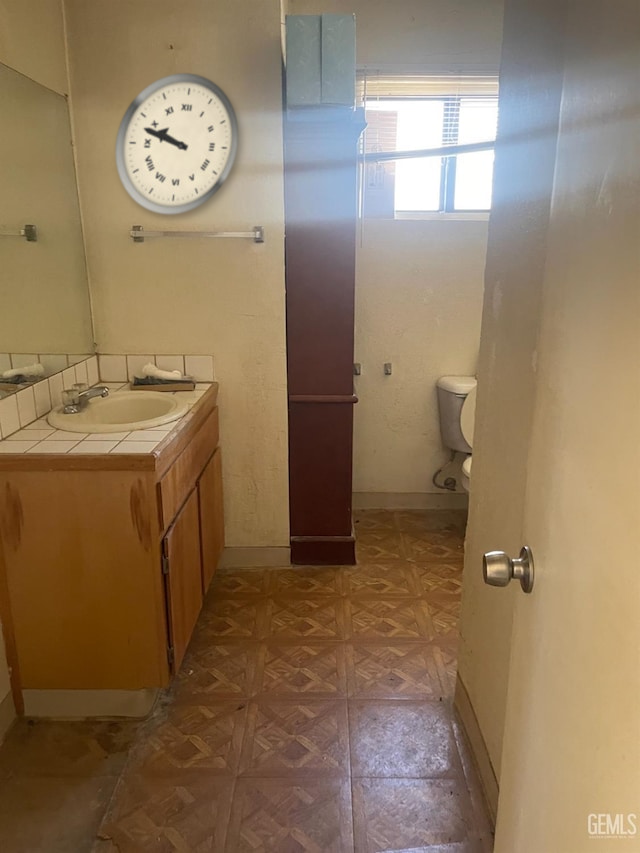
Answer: 9,48
